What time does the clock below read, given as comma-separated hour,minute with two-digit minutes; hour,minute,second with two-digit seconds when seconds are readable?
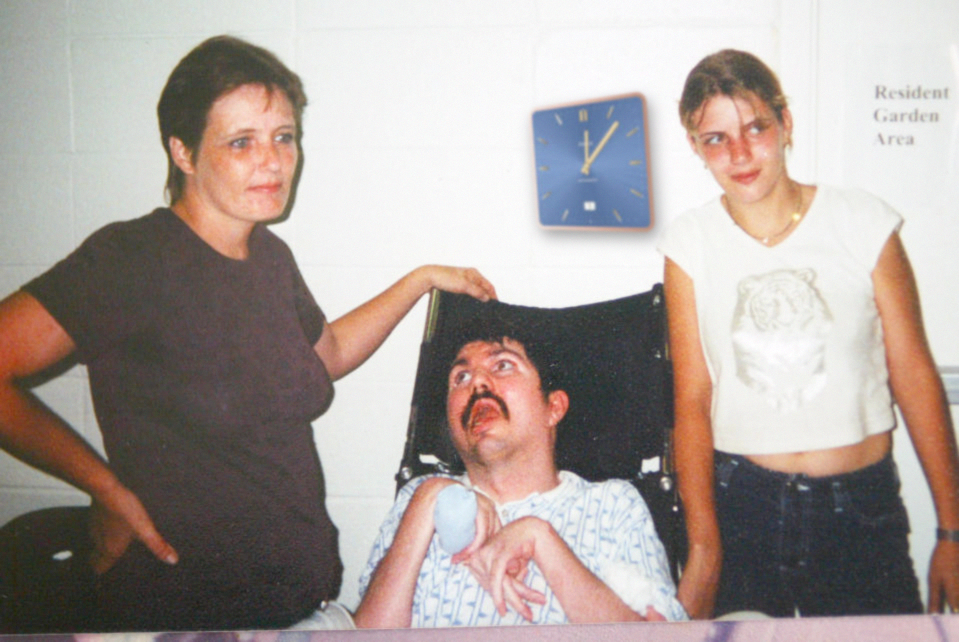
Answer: 12,07
